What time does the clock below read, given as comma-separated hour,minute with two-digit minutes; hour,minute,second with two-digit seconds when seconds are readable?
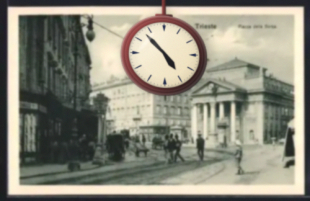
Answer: 4,53
